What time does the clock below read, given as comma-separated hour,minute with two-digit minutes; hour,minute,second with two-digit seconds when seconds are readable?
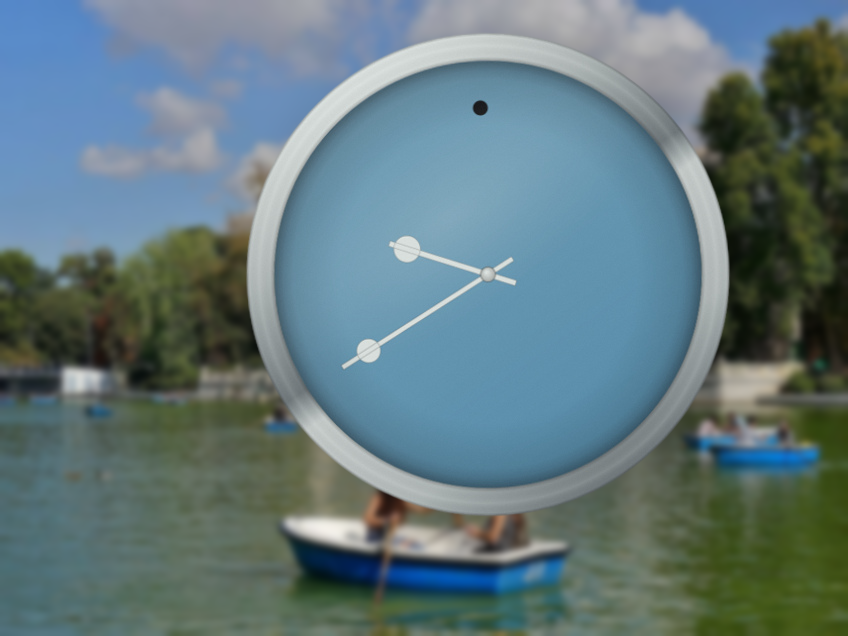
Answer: 9,40
